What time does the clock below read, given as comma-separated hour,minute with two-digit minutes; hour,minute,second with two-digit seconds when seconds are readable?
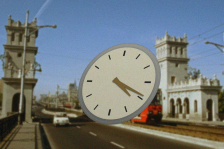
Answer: 4,19
